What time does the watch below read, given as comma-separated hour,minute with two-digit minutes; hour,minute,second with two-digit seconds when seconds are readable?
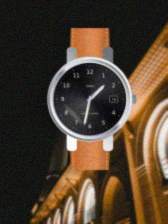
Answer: 1,32
